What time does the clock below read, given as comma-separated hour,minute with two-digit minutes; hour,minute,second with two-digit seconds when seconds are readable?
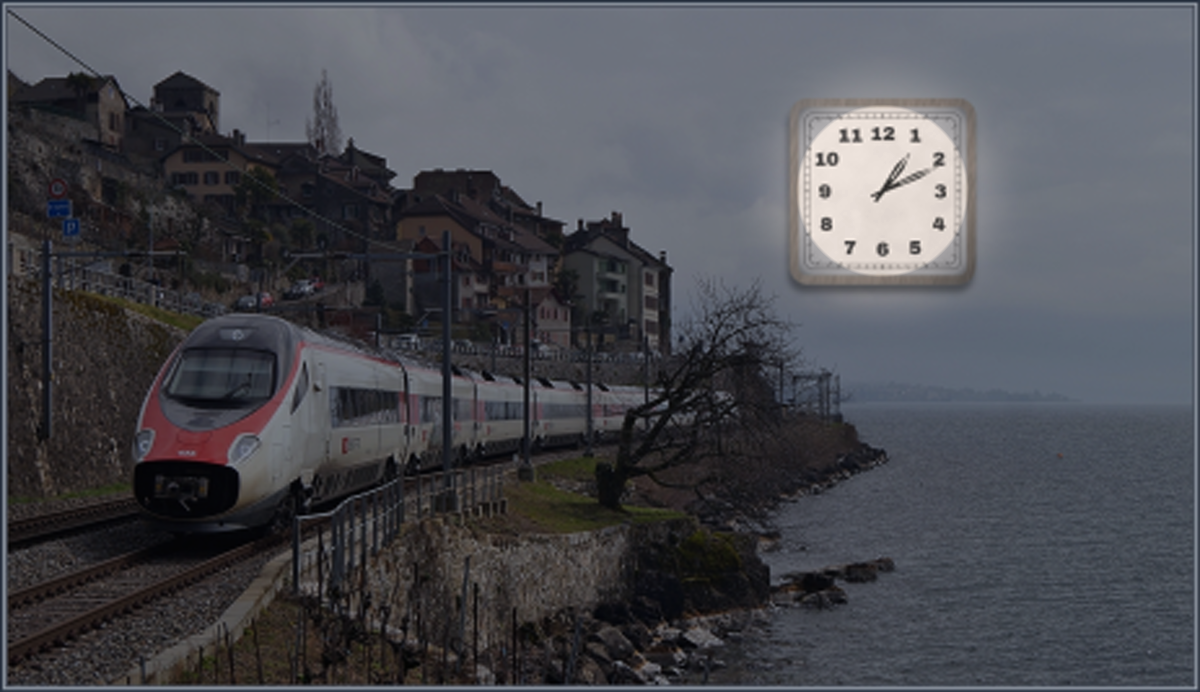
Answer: 1,11
